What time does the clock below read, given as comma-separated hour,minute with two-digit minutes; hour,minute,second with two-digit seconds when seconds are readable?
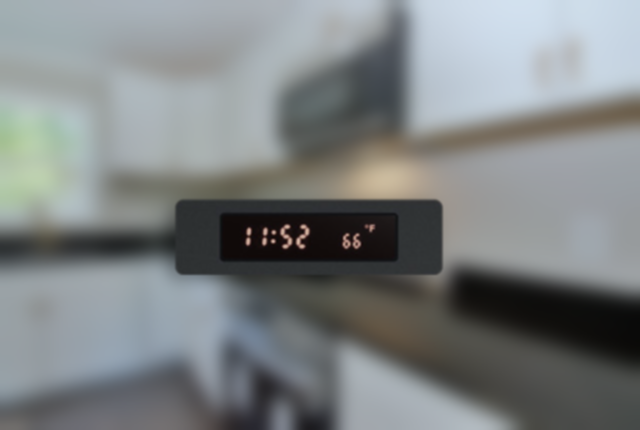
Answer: 11,52
